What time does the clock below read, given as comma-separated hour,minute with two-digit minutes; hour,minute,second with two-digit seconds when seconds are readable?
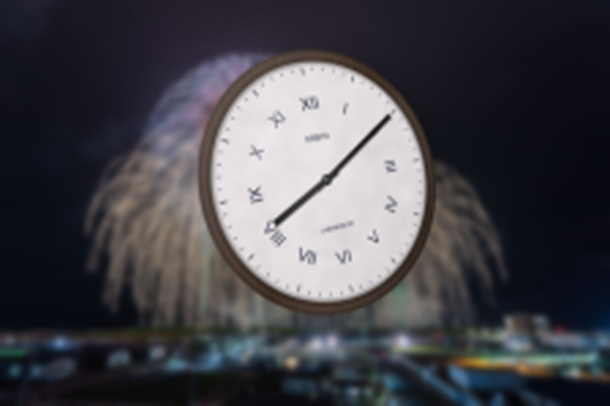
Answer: 8,10
